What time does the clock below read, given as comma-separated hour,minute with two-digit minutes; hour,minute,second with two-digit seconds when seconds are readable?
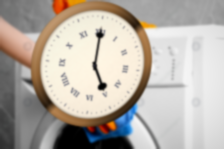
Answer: 5,00
